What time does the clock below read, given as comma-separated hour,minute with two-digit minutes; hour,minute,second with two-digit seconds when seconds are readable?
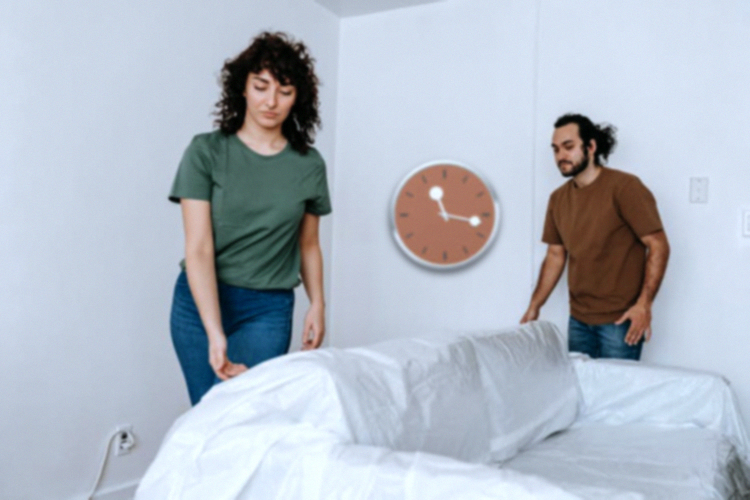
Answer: 11,17
